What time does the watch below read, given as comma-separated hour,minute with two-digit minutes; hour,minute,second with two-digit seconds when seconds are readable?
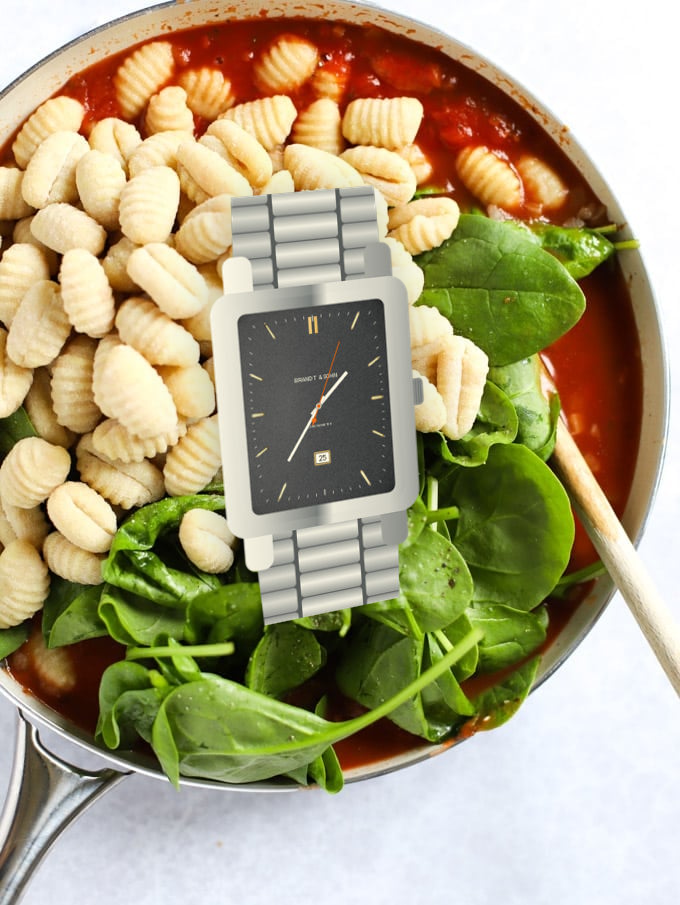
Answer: 1,36,04
